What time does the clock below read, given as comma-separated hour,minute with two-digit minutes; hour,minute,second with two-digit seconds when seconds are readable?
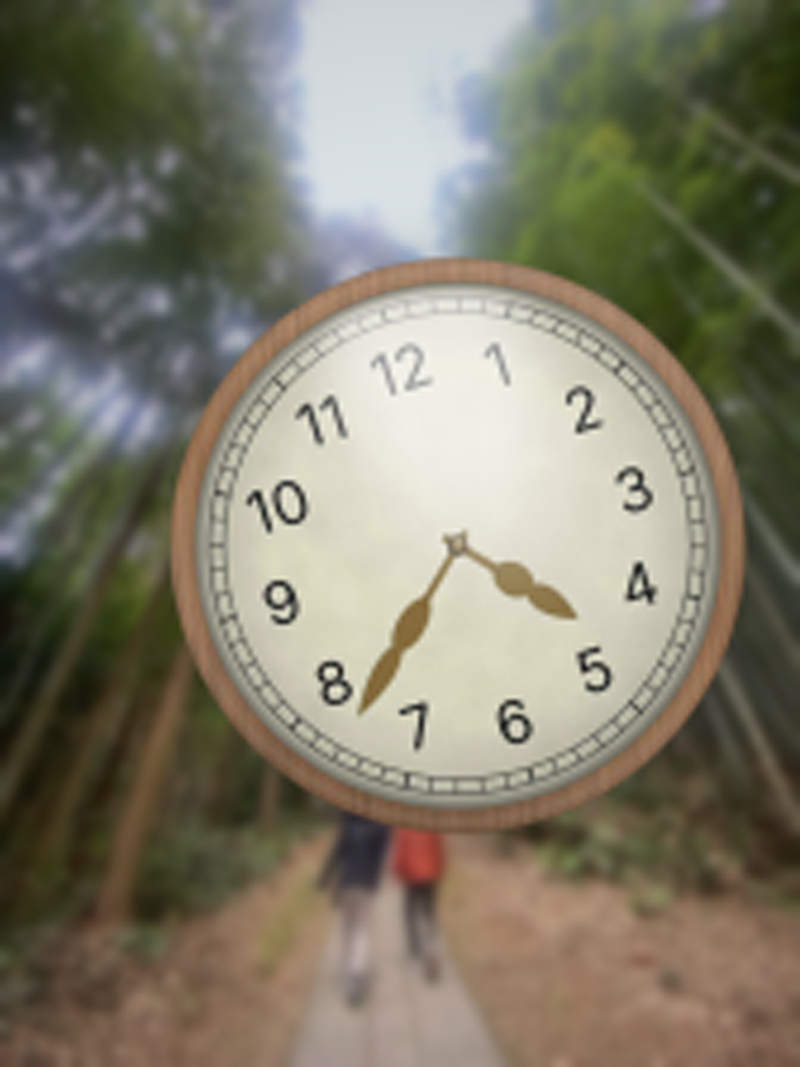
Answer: 4,38
